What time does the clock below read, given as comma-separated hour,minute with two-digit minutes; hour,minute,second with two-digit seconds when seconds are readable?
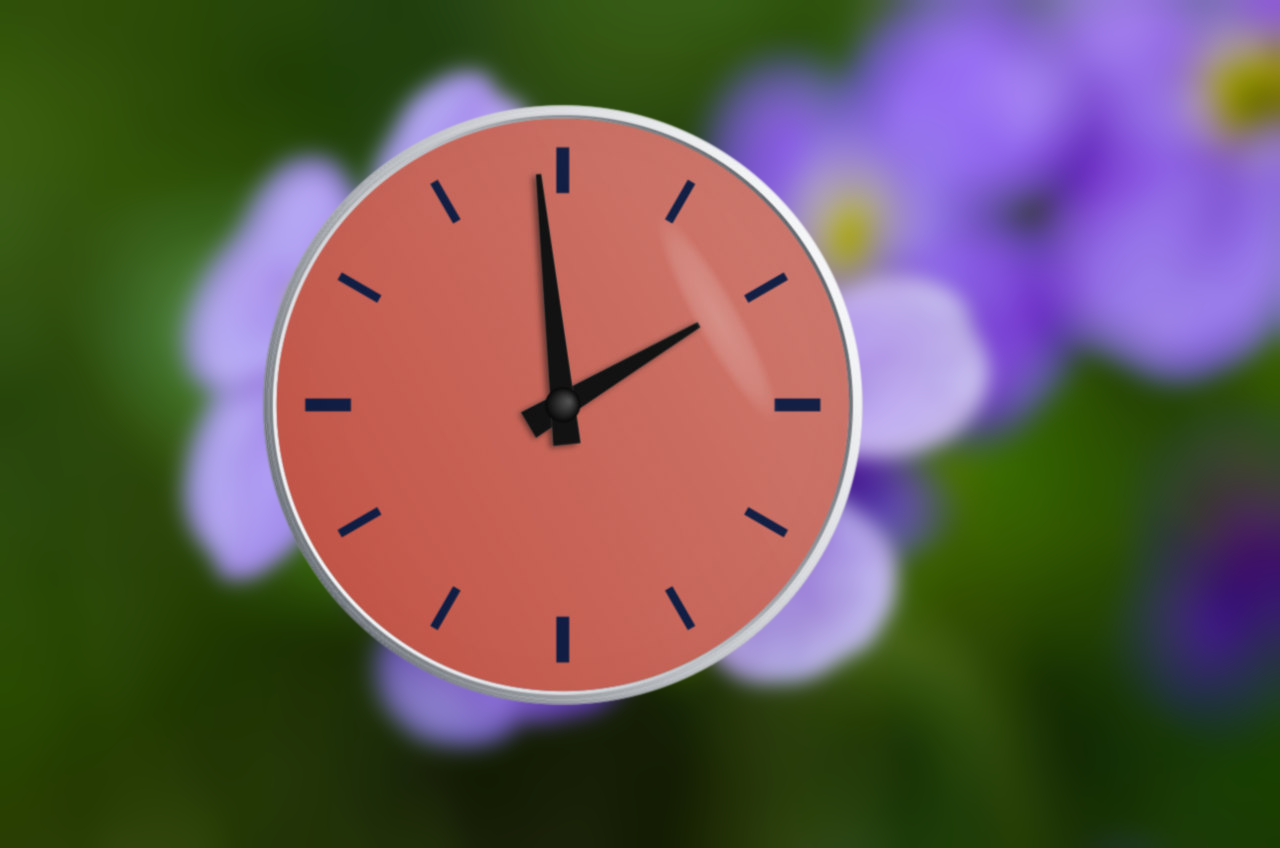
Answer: 1,59
